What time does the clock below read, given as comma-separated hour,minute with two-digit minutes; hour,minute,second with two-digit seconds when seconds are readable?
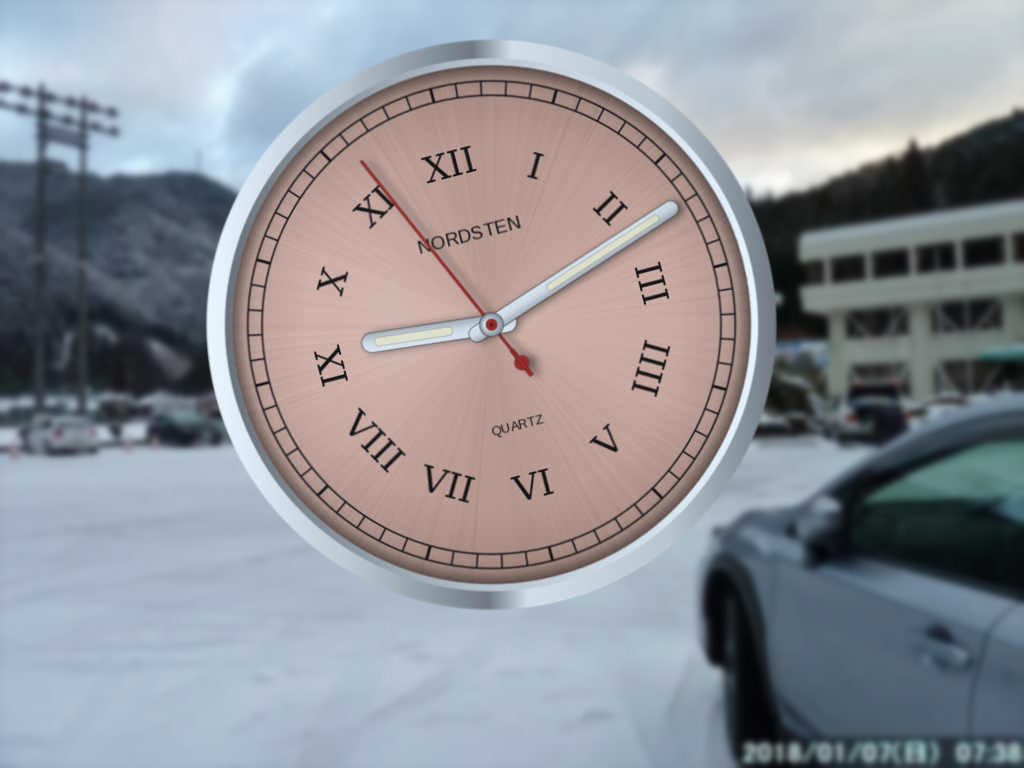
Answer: 9,11,56
